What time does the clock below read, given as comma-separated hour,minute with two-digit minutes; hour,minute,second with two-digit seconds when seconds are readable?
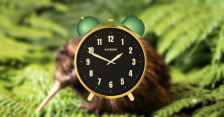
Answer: 1,49
